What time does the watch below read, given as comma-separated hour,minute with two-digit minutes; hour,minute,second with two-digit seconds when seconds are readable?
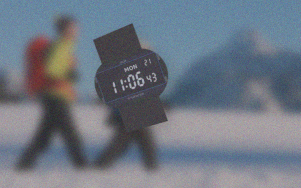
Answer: 11,06,43
